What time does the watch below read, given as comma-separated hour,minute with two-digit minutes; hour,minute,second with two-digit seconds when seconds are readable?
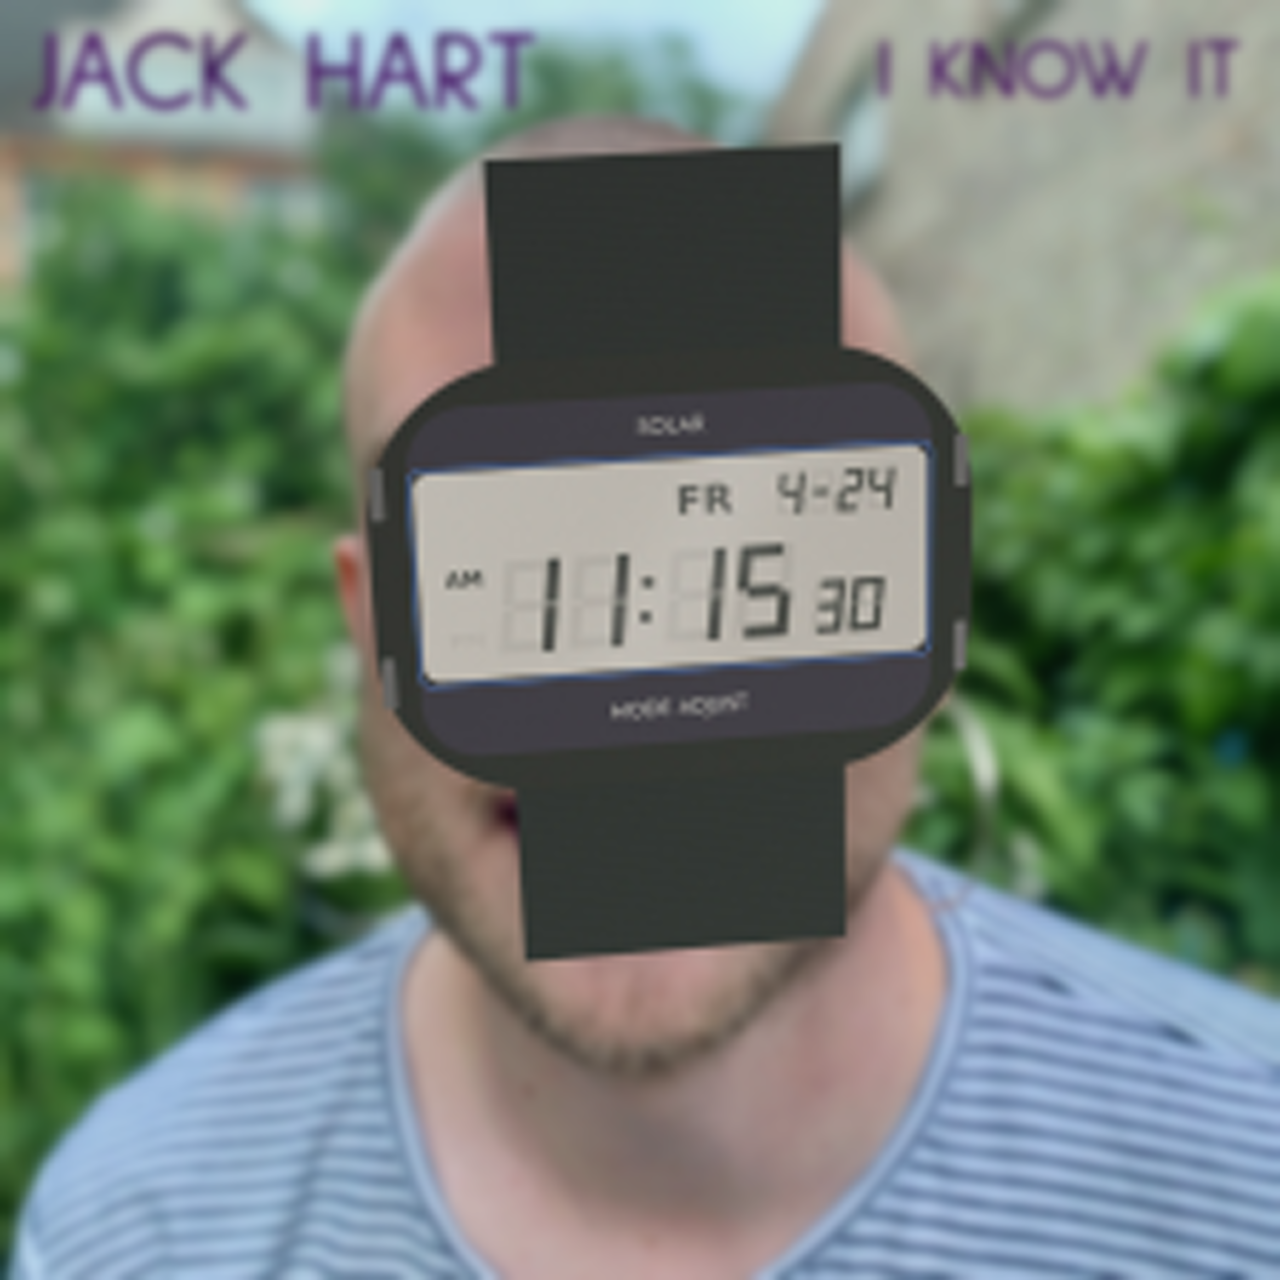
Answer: 11,15,30
